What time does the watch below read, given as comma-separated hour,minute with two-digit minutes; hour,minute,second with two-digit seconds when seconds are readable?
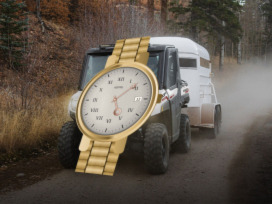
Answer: 5,08
